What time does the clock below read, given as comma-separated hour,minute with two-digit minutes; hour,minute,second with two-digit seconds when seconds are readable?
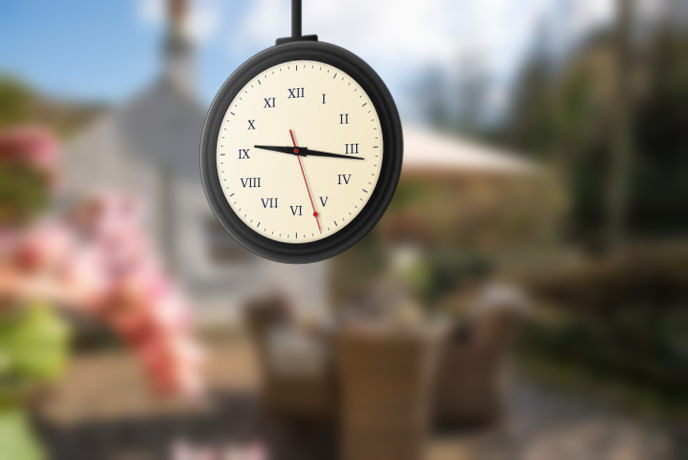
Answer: 9,16,27
